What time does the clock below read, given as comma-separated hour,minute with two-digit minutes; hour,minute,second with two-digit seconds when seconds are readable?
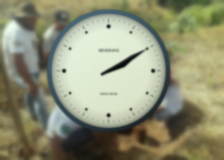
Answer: 2,10
